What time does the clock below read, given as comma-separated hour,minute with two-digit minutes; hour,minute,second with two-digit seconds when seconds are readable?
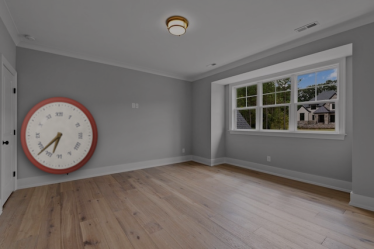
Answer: 6,38
